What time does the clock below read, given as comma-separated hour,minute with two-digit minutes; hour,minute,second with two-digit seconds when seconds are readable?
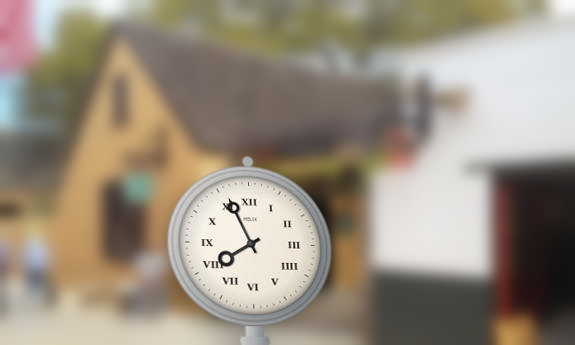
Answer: 7,56
